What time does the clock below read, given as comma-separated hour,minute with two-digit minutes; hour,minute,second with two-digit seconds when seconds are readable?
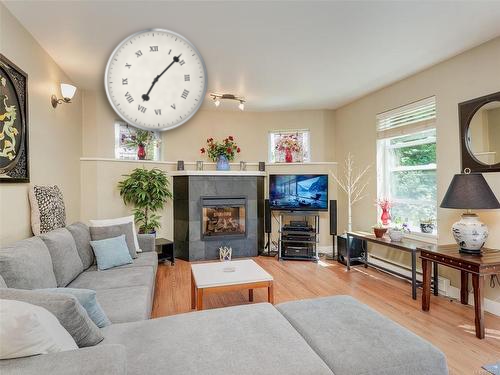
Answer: 7,08
